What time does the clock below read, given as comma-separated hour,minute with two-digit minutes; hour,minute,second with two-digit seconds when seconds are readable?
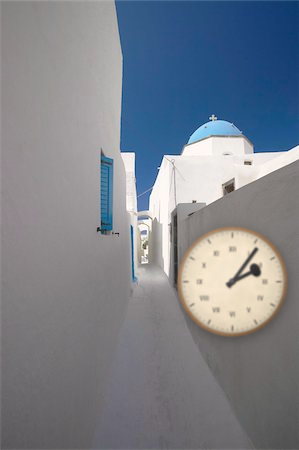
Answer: 2,06
